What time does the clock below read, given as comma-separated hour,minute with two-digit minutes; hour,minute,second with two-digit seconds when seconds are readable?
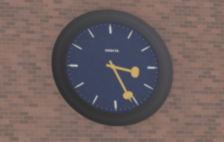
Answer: 3,26
